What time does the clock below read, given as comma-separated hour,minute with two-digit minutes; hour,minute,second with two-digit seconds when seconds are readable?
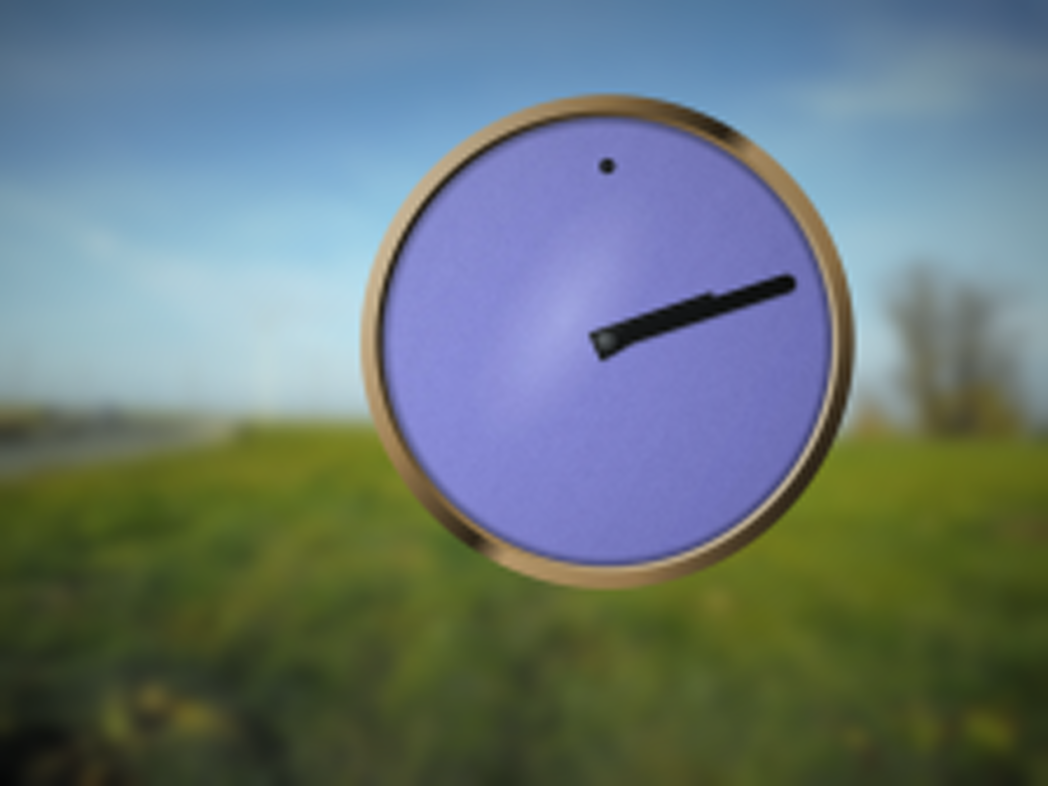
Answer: 2,12
